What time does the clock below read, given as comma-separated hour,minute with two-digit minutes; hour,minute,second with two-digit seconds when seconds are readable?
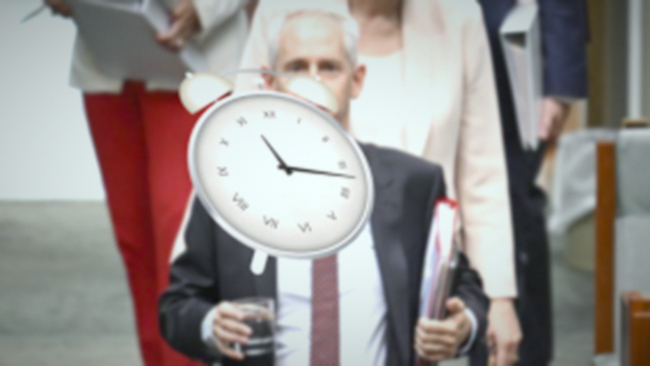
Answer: 11,17
